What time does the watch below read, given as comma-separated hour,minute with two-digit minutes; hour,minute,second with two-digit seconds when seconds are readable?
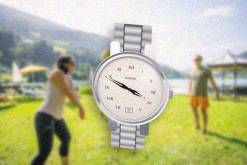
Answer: 3,49
